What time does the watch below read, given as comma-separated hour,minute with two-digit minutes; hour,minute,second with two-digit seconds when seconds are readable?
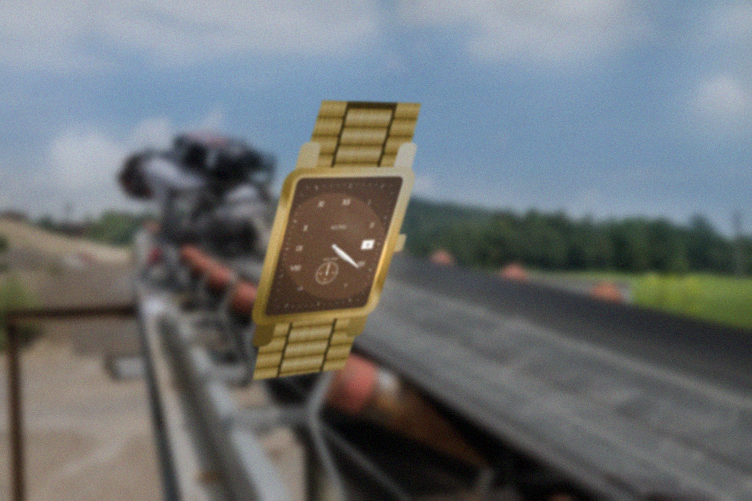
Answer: 4,21
